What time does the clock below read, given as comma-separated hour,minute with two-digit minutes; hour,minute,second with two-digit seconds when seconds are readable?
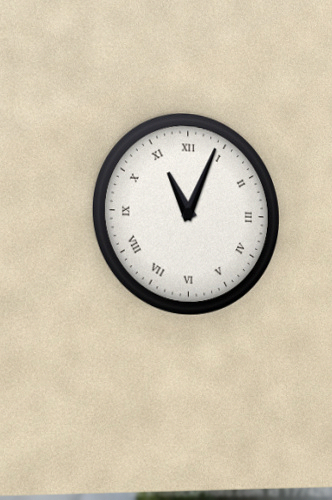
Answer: 11,04
